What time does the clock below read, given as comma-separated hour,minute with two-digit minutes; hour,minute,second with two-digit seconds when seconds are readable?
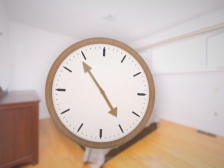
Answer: 4,54
